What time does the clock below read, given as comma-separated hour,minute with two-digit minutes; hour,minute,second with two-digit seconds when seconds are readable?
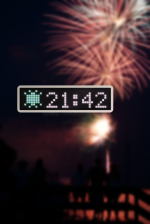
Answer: 21,42
